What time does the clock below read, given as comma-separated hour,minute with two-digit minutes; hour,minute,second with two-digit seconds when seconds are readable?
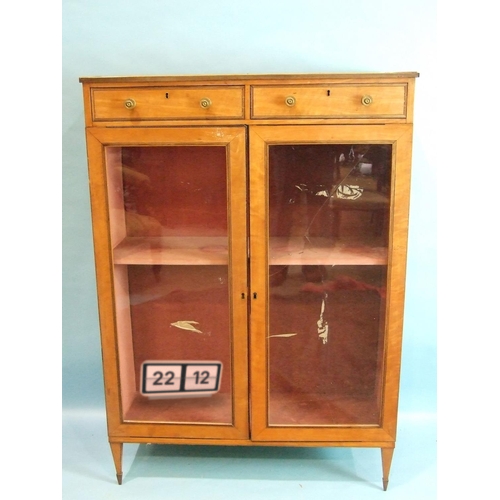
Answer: 22,12
